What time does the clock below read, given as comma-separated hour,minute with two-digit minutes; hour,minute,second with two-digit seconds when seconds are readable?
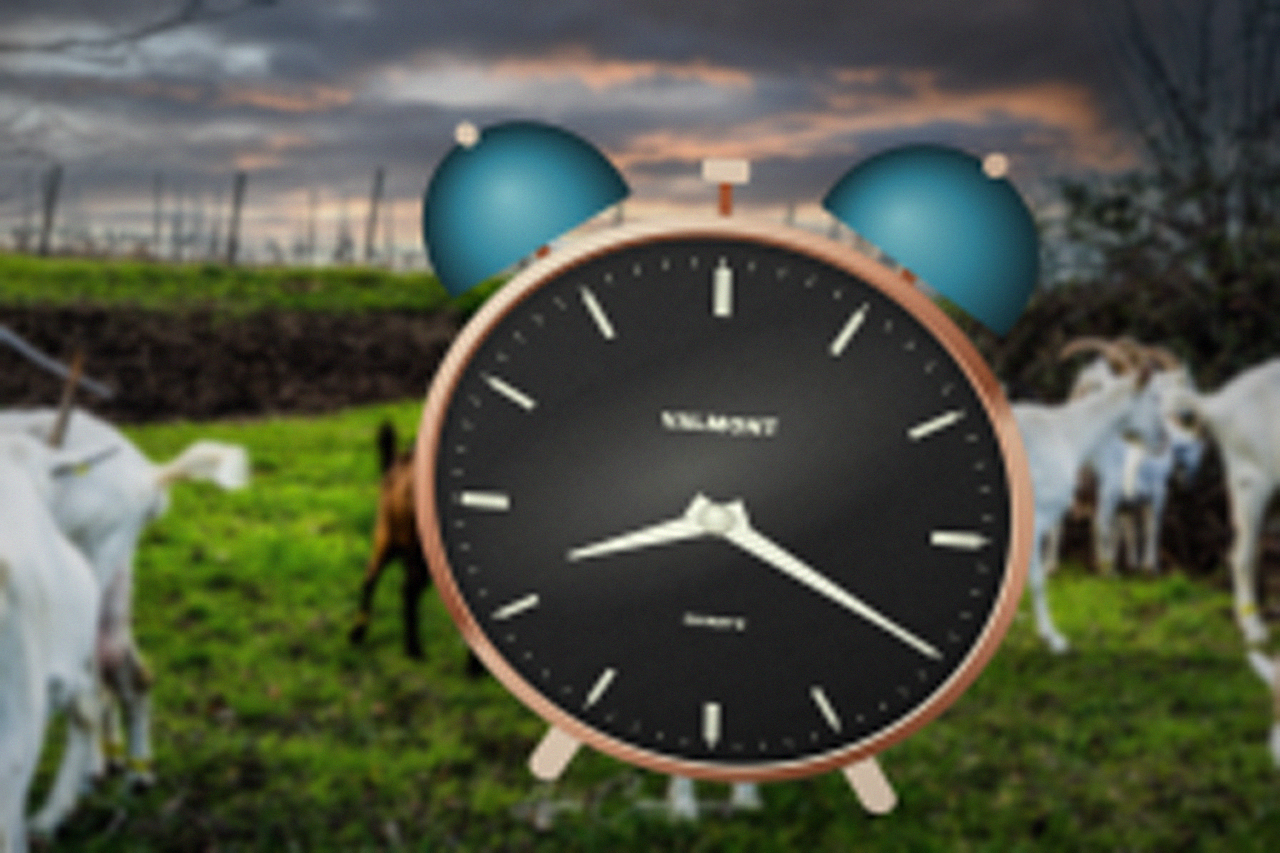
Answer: 8,20
